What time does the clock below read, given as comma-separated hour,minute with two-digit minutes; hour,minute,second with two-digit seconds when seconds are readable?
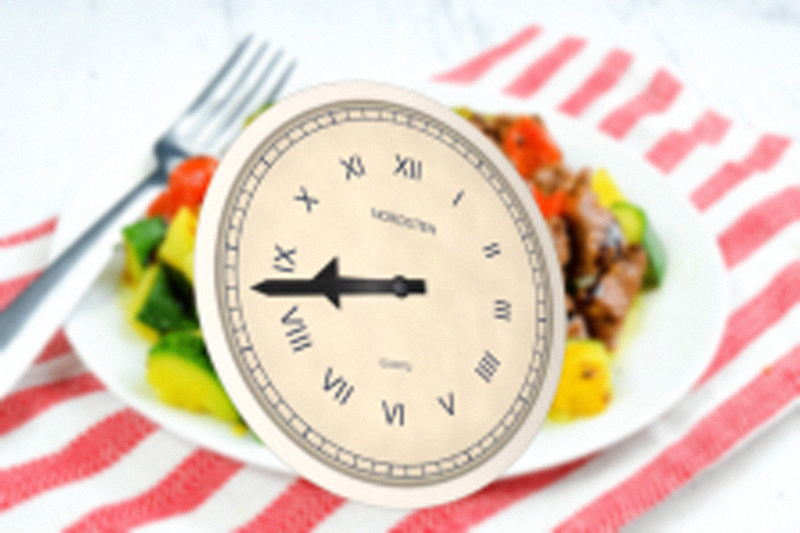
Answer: 8,43
